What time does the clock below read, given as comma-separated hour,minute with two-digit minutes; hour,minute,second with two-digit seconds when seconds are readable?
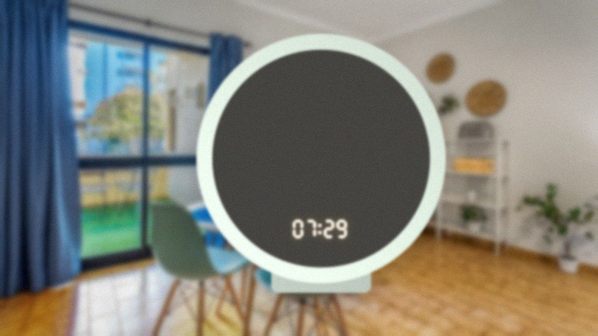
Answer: 7,29
